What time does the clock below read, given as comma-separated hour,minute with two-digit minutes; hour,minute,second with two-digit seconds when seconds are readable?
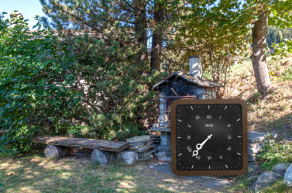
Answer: 7,37
